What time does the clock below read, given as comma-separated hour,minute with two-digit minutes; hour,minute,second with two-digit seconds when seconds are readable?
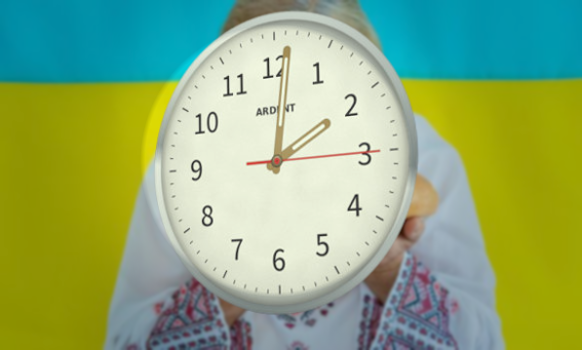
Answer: 2,01,15
